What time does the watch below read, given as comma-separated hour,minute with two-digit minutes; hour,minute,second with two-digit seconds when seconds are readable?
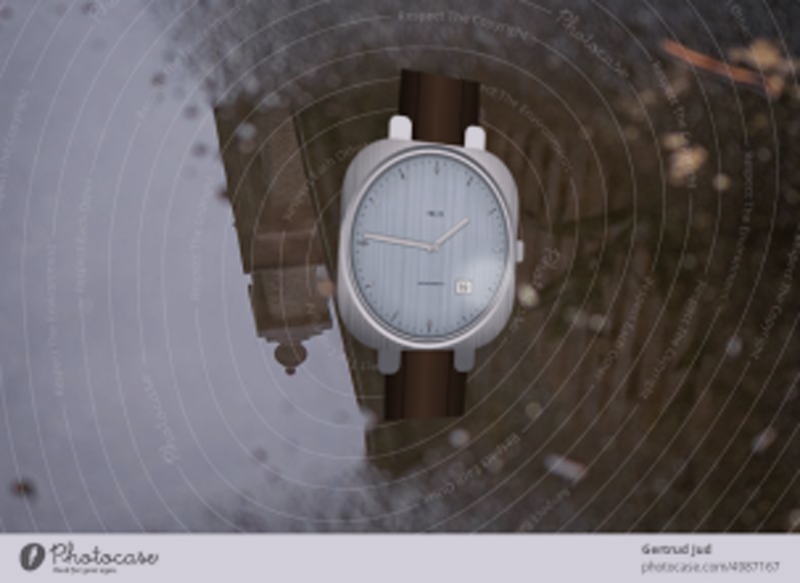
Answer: 1,46
